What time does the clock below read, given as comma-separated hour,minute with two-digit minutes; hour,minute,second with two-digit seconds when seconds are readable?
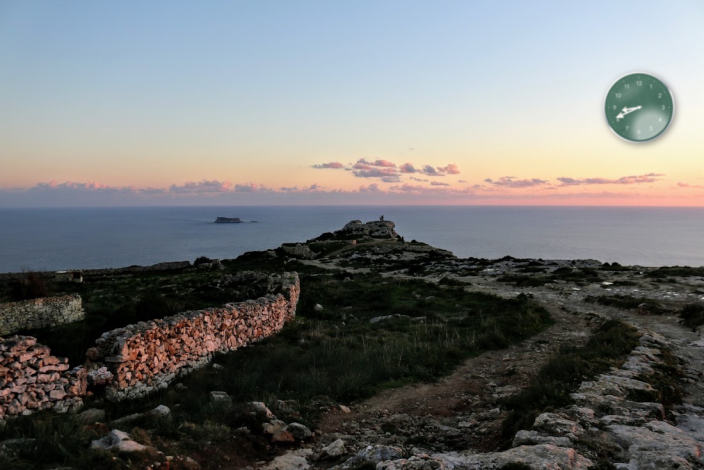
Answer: 8,41
